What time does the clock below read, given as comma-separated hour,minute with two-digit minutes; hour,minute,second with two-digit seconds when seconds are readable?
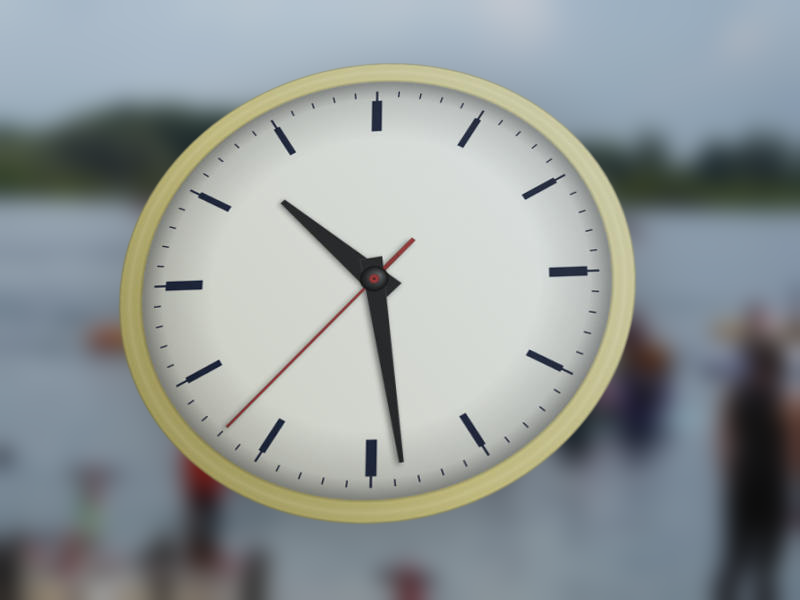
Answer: 10,28,37
